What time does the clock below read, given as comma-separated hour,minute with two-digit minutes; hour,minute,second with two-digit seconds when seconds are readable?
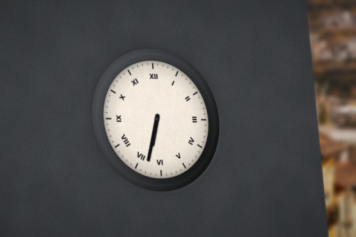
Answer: 6,33
